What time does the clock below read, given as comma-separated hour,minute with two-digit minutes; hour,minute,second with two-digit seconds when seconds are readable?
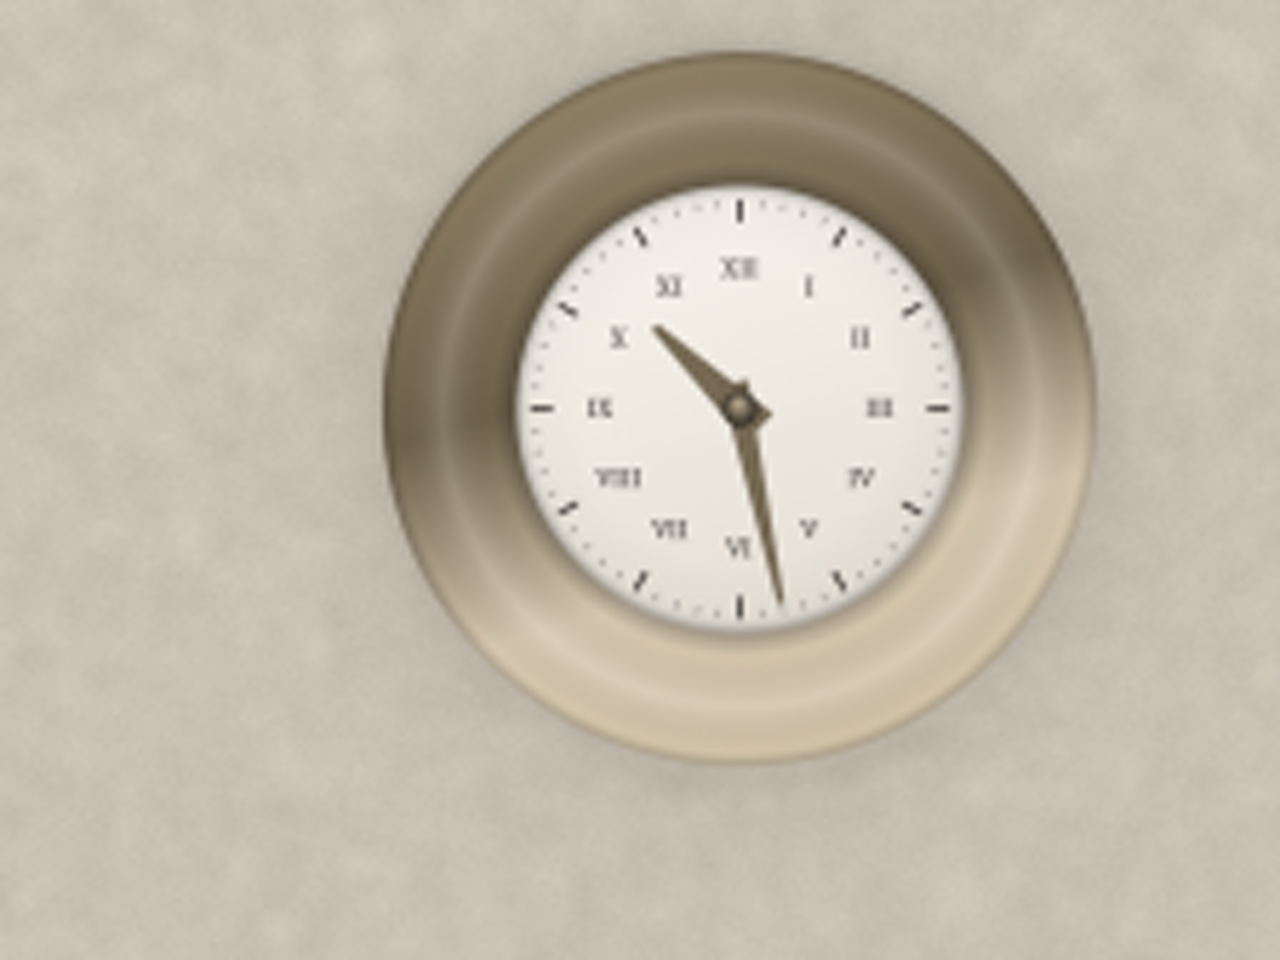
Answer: 10,28
